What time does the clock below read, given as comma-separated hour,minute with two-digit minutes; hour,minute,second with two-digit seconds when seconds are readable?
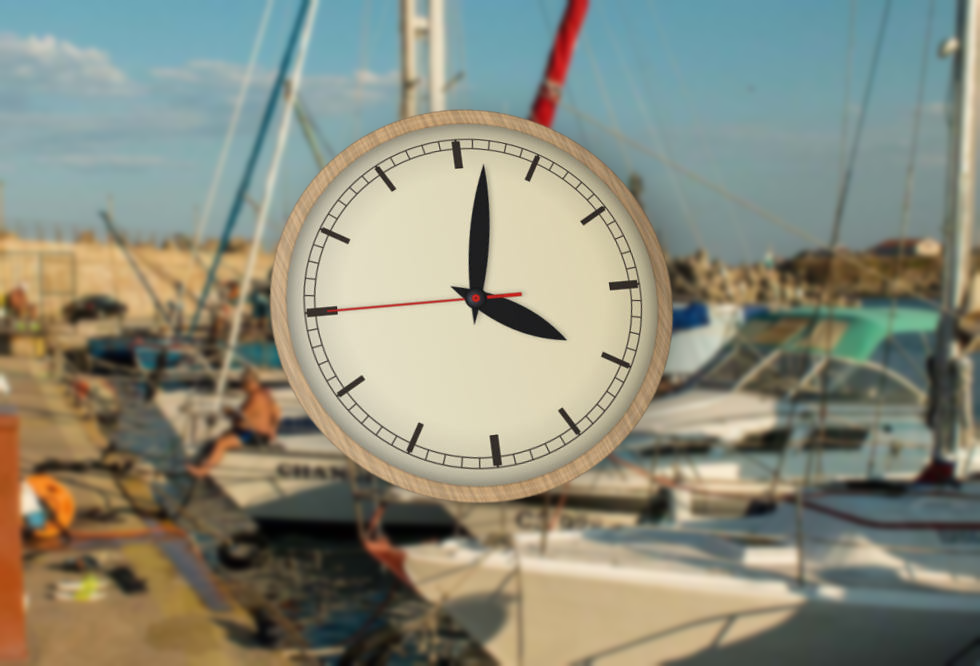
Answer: 4,01,45
